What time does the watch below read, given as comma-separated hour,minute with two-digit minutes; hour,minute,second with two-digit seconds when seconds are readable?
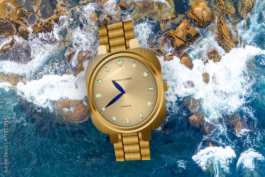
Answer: 10,40
